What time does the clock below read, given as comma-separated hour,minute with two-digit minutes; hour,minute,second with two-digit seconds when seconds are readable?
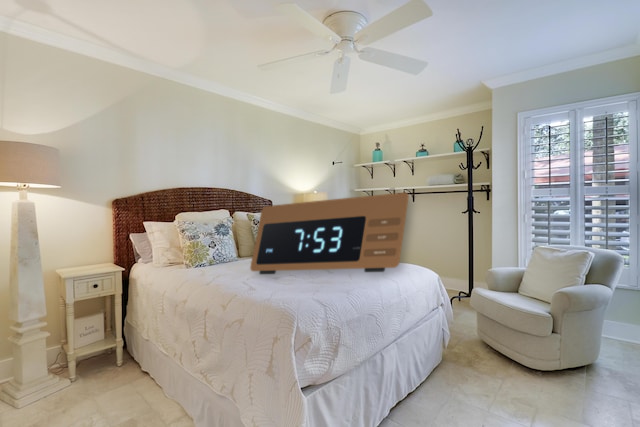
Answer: 7,53
